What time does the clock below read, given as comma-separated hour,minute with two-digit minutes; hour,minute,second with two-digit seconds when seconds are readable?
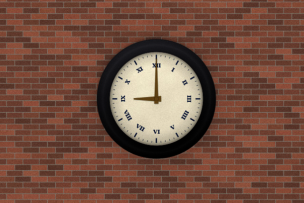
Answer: 9,00
